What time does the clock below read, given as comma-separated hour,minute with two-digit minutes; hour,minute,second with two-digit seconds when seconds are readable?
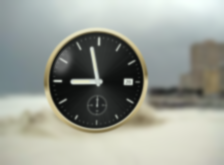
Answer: 8,58
